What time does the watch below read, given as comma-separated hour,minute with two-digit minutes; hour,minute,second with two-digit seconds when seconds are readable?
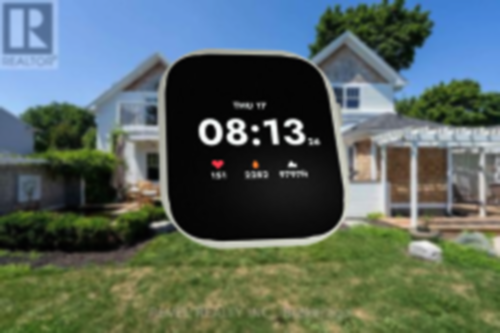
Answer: 8,13
